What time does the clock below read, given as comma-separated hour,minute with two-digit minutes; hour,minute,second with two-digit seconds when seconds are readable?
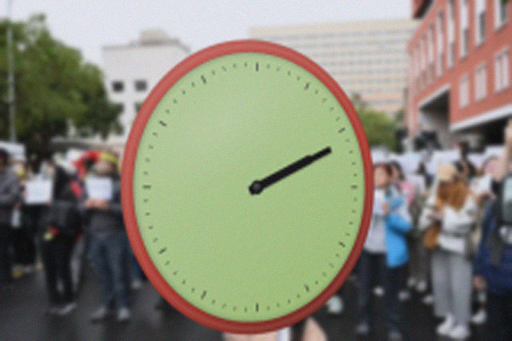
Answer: 2,11
